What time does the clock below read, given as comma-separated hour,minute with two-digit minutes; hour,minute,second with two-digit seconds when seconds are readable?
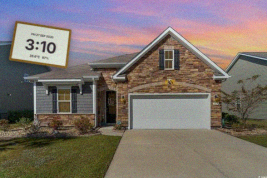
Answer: 3,10
